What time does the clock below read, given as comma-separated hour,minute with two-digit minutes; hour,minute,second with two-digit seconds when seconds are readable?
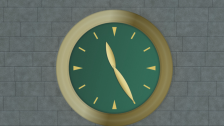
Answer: 11,25
